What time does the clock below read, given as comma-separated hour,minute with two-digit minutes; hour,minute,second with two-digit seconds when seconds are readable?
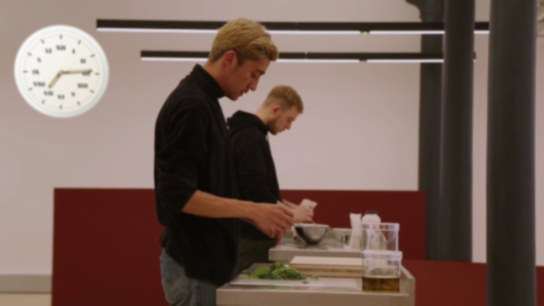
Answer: 7,14
